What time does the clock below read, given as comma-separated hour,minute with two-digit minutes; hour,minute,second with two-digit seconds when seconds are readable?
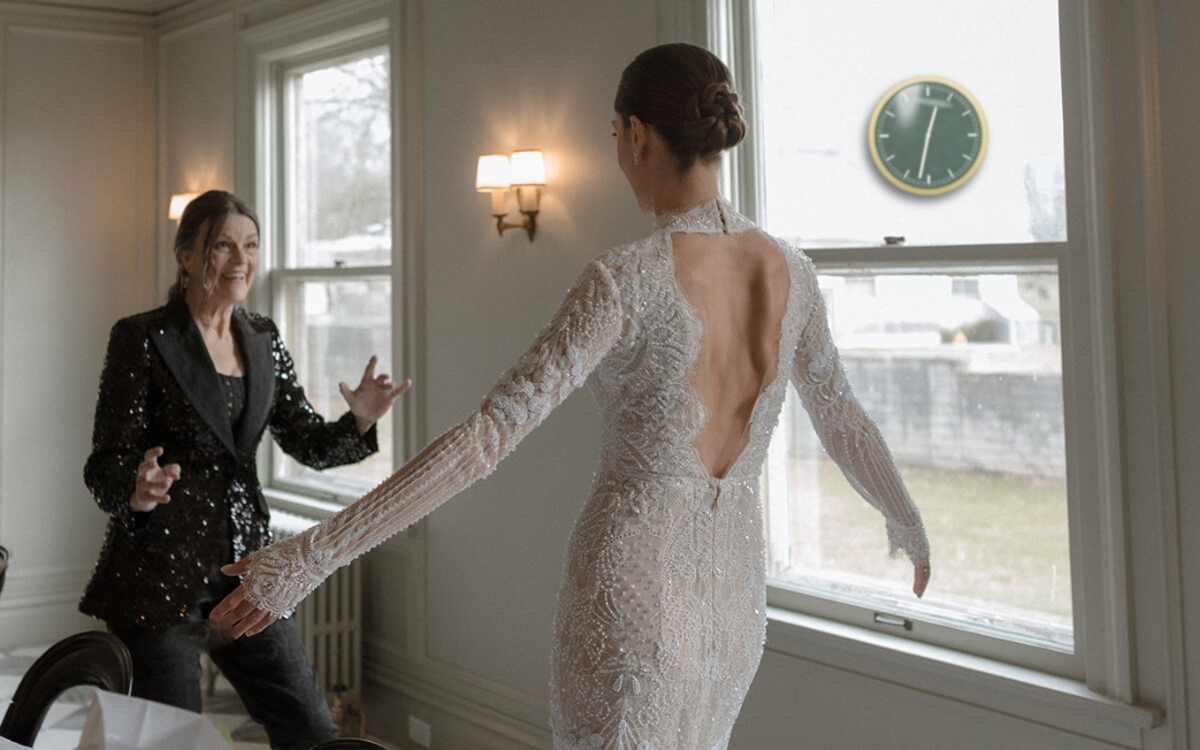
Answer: 12,32
